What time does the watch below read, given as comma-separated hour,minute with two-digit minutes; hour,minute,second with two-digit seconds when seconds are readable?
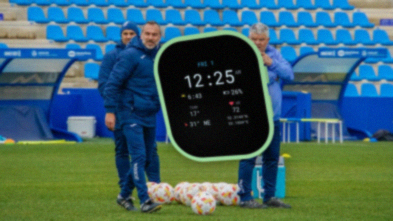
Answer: 12,25
